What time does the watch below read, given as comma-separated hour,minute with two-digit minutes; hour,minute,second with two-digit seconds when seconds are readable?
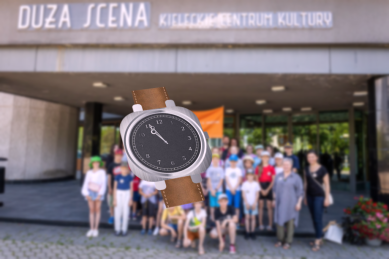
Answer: 10,56
